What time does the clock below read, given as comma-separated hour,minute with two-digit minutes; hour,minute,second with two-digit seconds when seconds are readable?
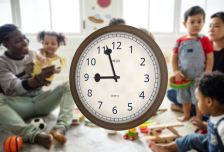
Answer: 8,57
